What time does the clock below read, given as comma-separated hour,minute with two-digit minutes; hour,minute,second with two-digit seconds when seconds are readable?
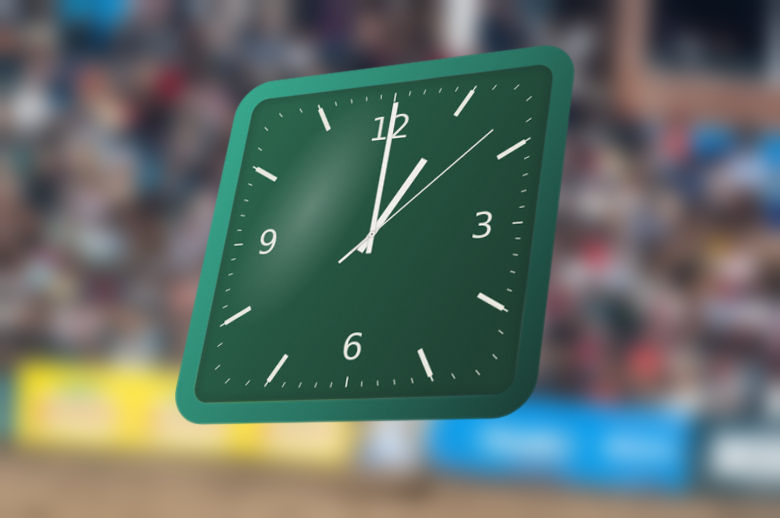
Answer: 1,00,08
